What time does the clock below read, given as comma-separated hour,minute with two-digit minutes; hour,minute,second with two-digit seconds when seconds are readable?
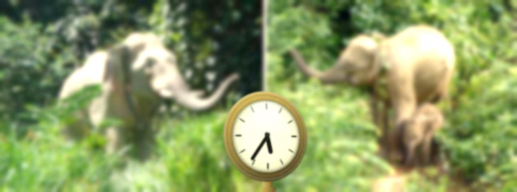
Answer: 5,36
